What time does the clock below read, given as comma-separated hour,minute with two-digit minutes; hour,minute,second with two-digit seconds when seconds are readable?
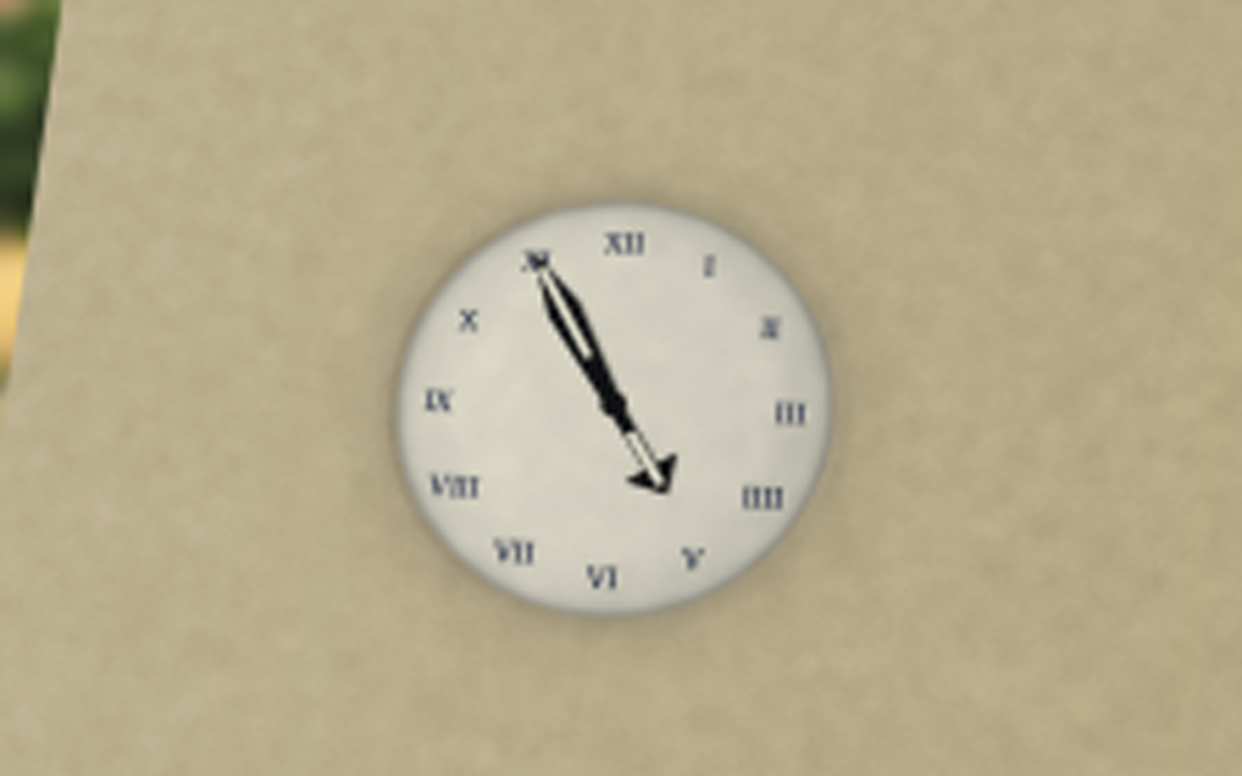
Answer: 4,55
